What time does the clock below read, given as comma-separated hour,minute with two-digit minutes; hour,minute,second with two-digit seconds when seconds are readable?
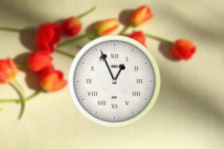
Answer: 12,56
